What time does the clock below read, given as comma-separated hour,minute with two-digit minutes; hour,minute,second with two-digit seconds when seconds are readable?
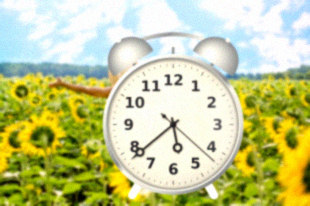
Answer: 5,38,22
